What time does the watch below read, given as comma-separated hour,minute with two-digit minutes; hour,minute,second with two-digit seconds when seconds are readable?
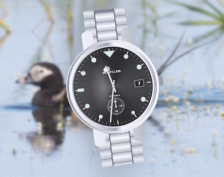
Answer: 11,32
